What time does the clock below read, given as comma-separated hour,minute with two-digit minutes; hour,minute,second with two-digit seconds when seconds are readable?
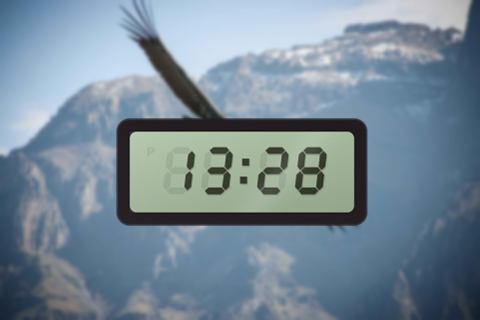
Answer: 13,28
